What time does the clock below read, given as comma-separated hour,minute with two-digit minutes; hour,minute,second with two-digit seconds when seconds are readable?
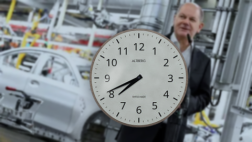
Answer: 7,41
